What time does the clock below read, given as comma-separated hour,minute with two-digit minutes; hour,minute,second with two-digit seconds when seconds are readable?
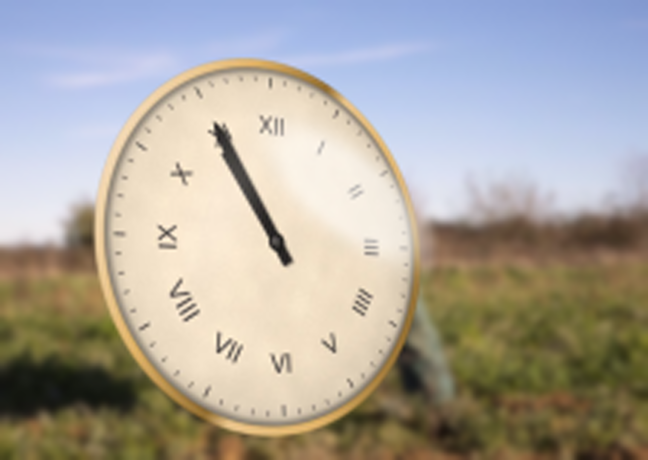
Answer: 10,55
